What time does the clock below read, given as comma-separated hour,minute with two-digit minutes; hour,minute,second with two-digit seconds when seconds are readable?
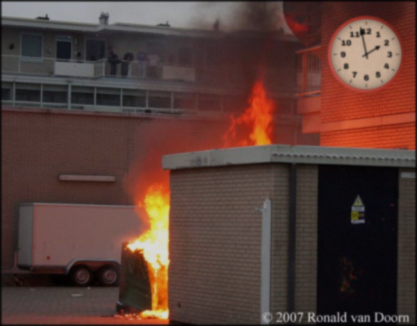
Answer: 1,58
